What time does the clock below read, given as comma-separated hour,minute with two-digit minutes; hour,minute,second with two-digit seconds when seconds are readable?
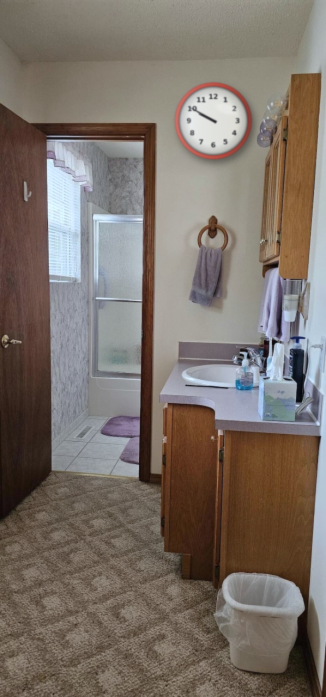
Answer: 9,50
